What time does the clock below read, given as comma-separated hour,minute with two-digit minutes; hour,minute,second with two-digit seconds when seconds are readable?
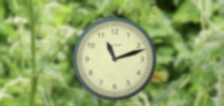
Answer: 11,12
